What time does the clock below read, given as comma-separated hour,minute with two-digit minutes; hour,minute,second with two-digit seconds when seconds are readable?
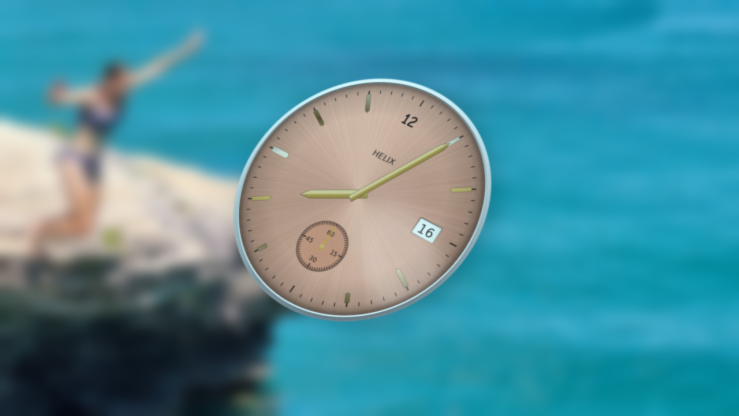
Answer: 8,05
